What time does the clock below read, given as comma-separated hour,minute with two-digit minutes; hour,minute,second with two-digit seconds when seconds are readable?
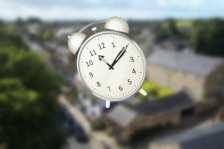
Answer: 11,10
